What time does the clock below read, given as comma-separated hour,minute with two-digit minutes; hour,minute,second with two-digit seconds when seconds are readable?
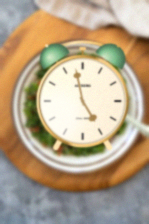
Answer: 4,58
